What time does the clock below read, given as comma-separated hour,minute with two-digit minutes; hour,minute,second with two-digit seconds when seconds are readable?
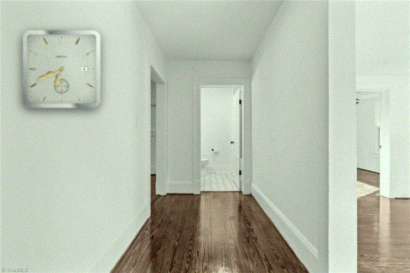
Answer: 6,41
